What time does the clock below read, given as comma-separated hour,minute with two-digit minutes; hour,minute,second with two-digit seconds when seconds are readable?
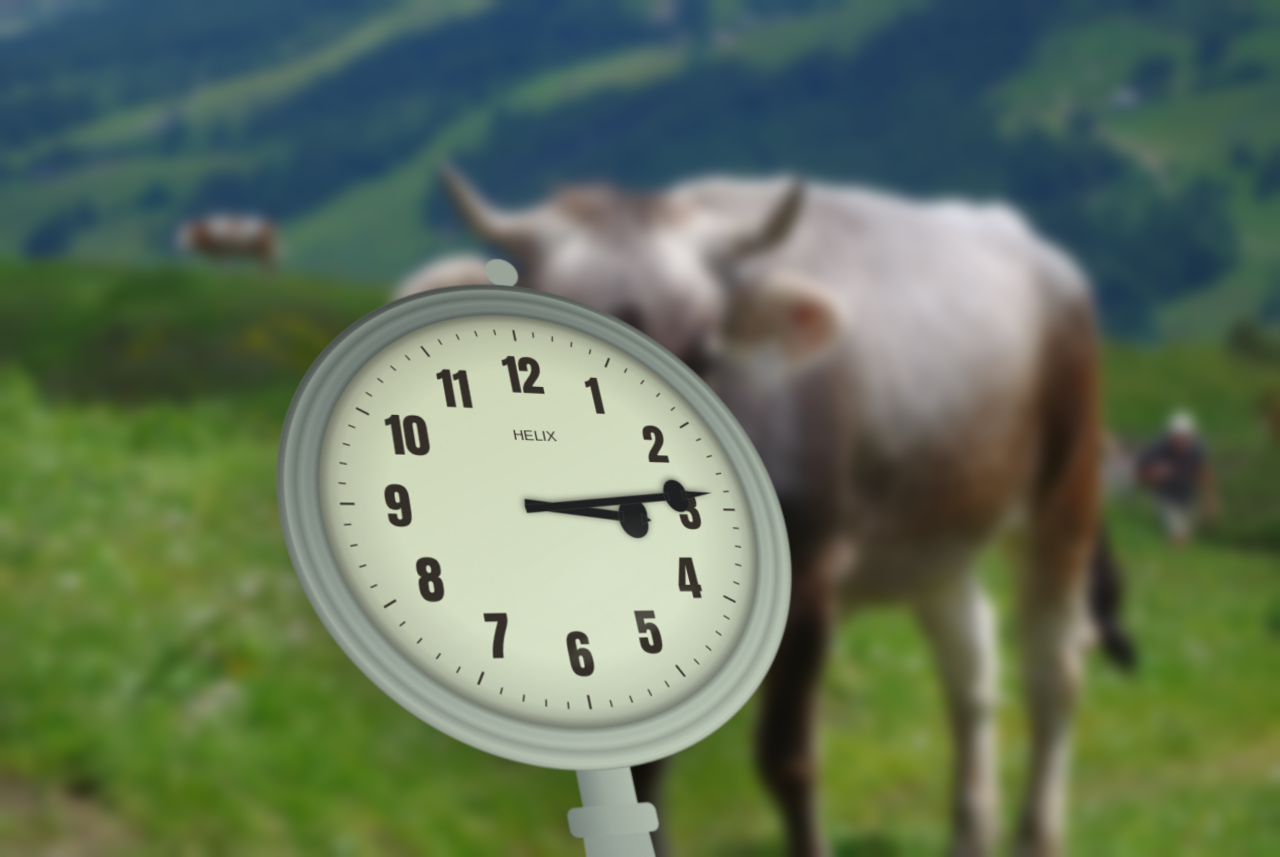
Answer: 3,14
